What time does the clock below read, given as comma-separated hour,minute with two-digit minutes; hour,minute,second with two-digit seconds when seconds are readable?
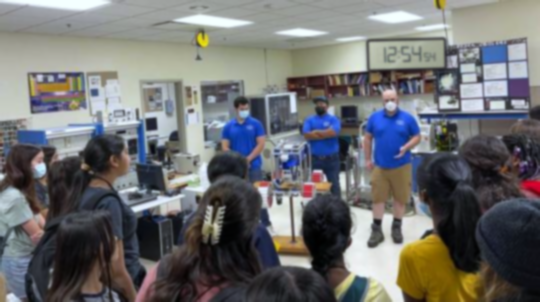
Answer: 12,54
